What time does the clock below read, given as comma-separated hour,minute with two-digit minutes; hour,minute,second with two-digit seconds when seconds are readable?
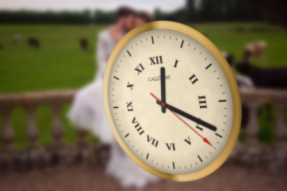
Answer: 12,19,22
